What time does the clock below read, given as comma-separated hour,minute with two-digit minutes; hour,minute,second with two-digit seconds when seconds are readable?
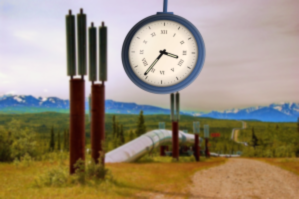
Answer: 3,36
